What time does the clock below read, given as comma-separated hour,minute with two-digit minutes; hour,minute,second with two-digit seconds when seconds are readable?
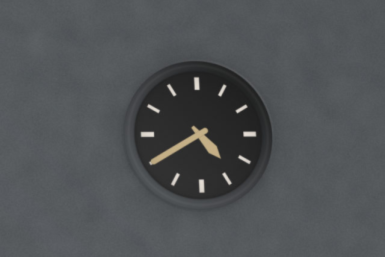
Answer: 4,40
